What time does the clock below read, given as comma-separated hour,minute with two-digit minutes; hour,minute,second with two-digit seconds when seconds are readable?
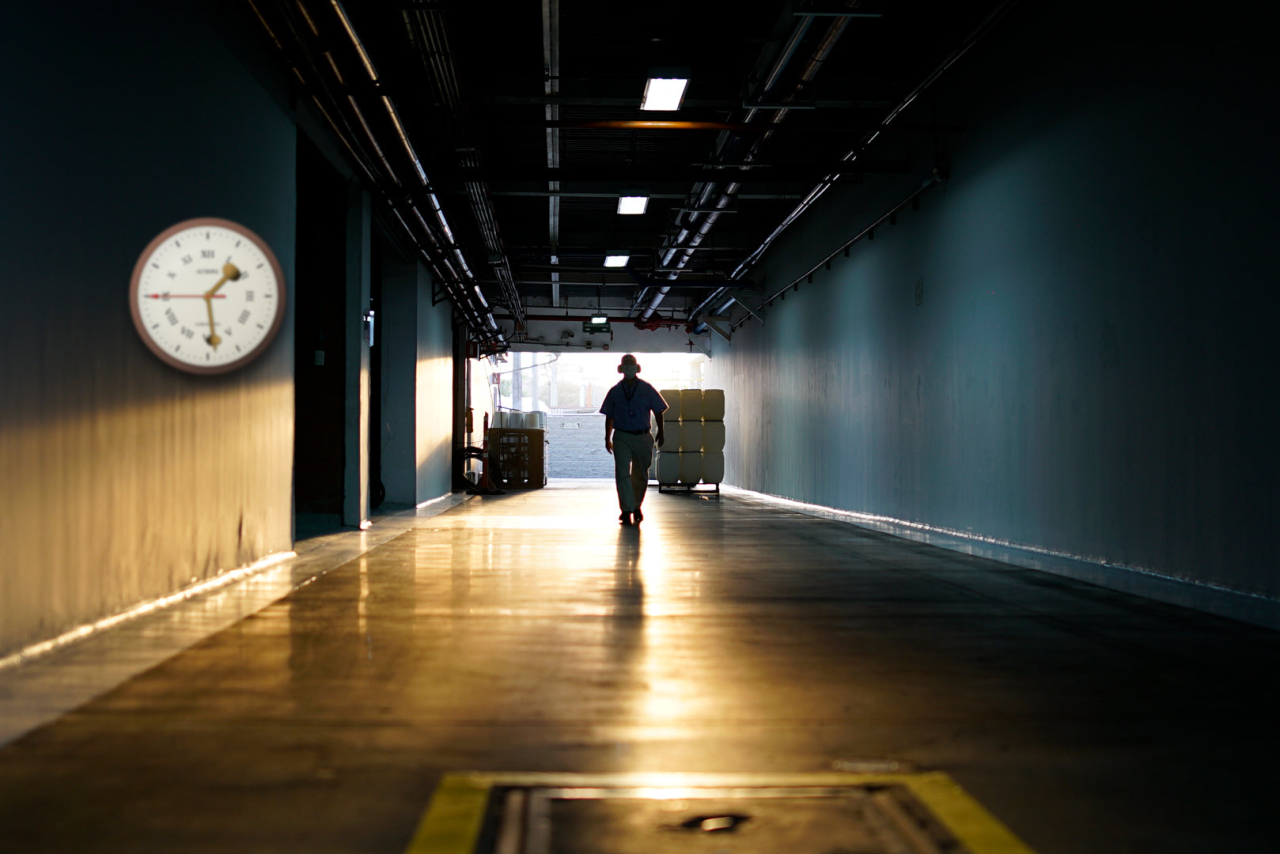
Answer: 1,28,45
